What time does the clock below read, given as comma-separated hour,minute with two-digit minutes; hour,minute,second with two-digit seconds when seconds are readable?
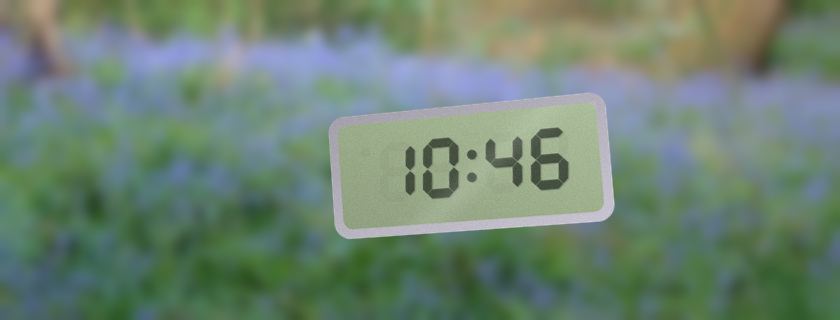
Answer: 10,46
